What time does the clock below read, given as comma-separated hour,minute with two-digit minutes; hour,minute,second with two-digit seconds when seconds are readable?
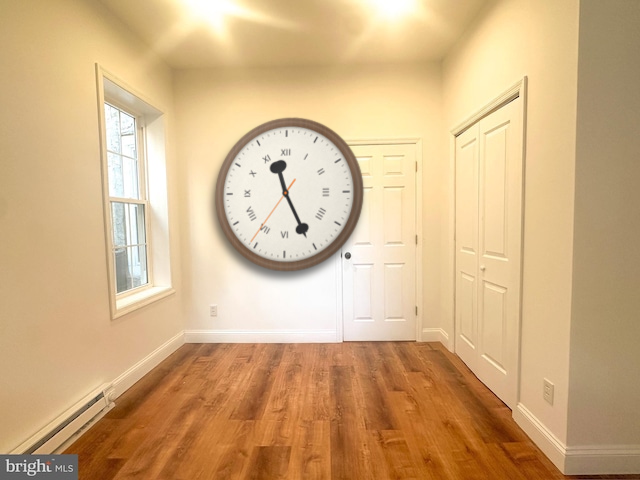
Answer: 11,25,36
